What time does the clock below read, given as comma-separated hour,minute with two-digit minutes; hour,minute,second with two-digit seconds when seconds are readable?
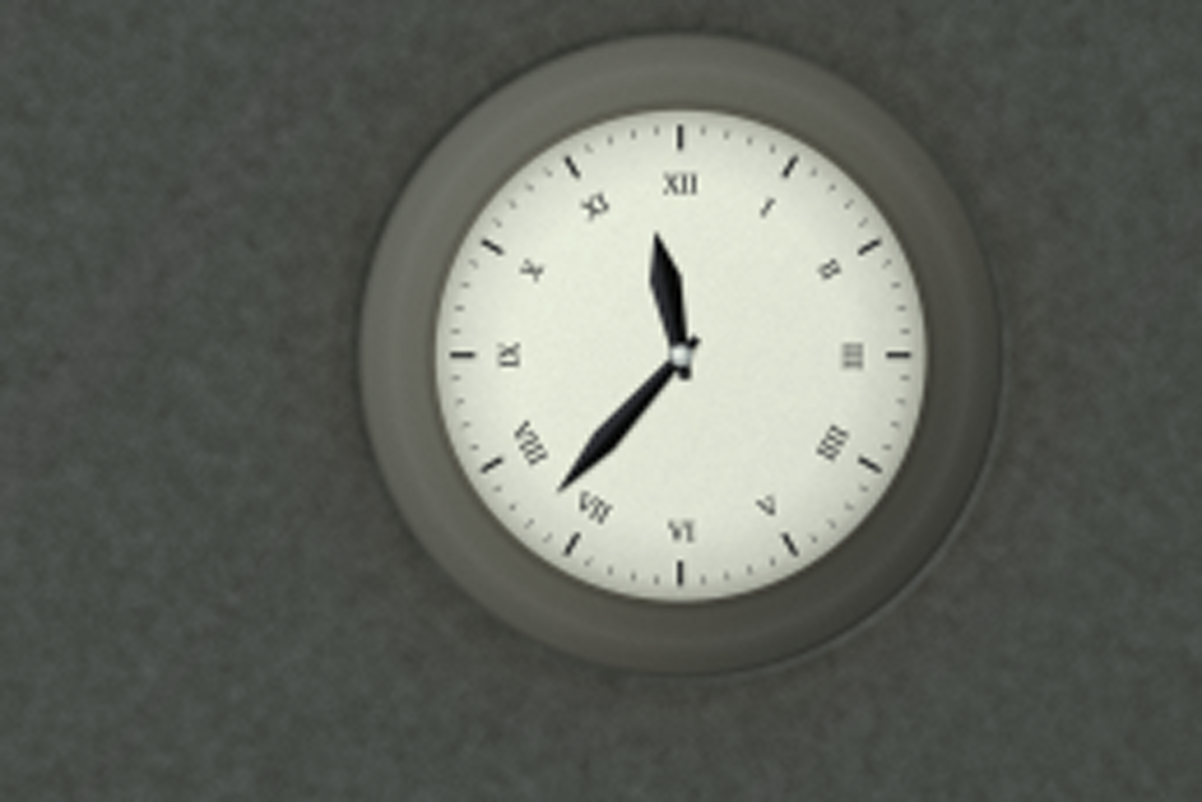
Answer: 11,37
